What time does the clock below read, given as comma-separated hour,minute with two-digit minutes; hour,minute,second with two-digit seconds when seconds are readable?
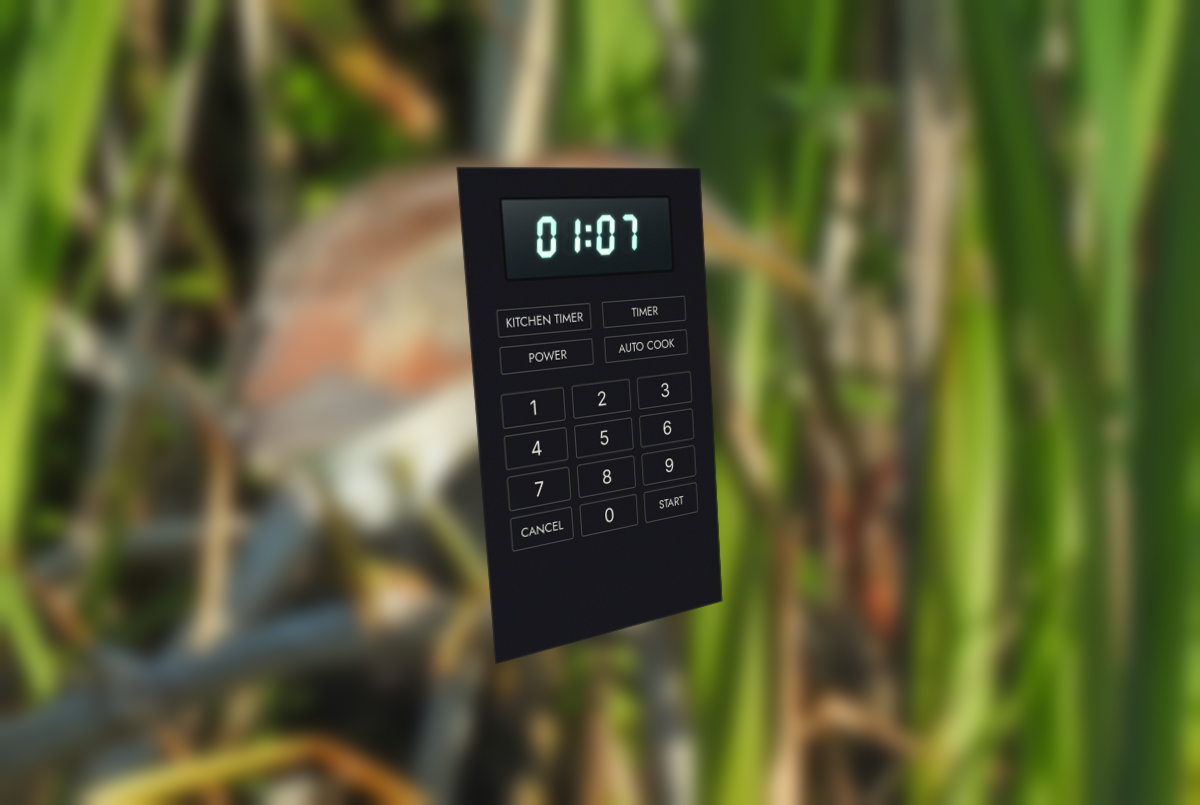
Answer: 1,07
